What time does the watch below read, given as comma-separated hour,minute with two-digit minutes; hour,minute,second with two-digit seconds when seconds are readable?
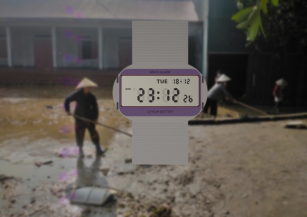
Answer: 23,12,26
